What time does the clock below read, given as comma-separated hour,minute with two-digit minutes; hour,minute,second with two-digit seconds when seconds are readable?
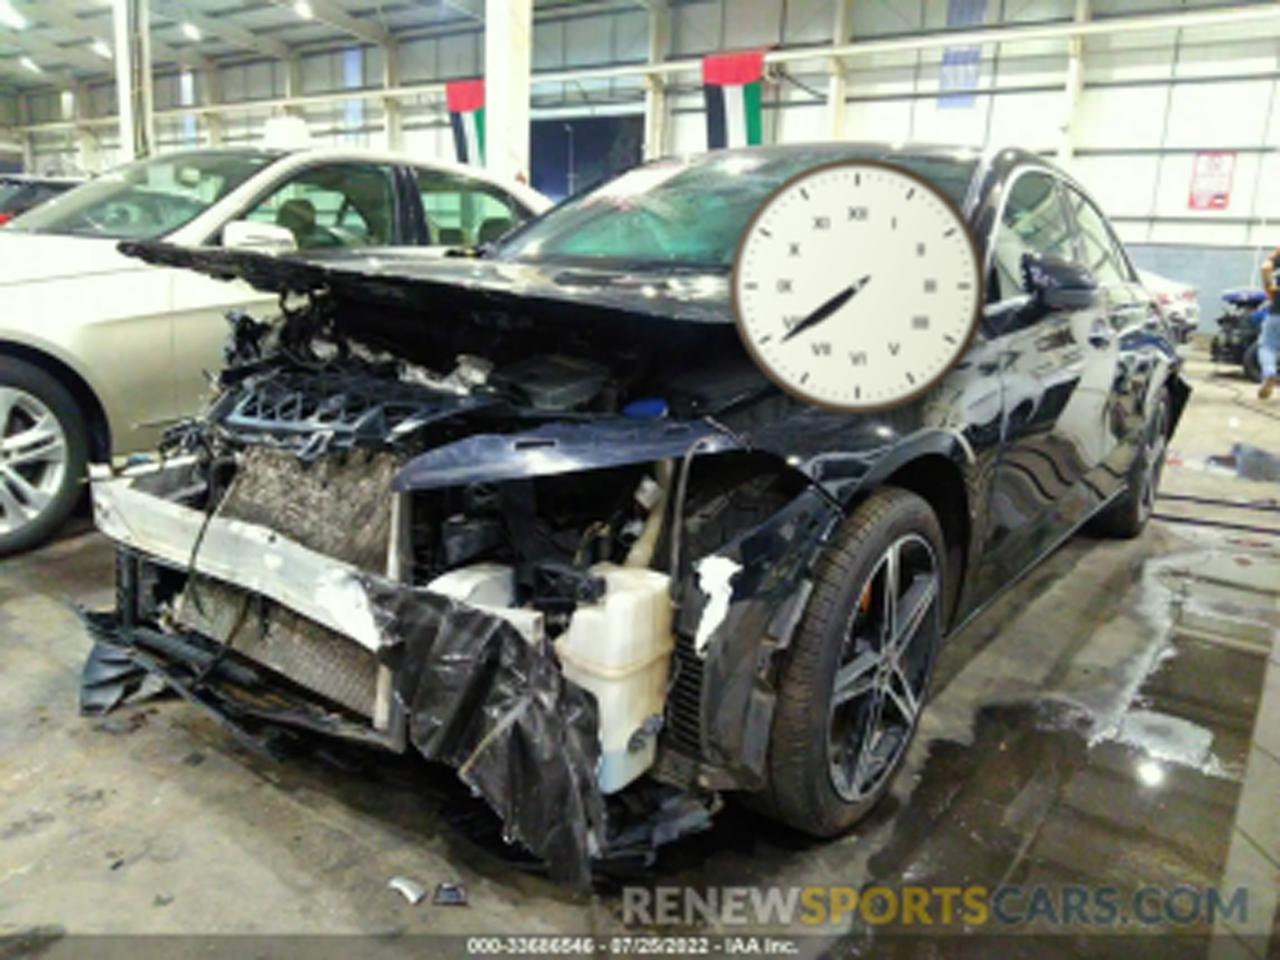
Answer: 7,39
